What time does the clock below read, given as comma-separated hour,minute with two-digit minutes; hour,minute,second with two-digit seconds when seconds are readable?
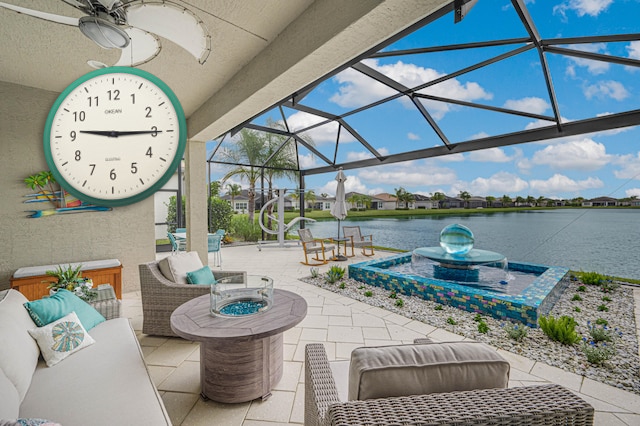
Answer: 9,15
